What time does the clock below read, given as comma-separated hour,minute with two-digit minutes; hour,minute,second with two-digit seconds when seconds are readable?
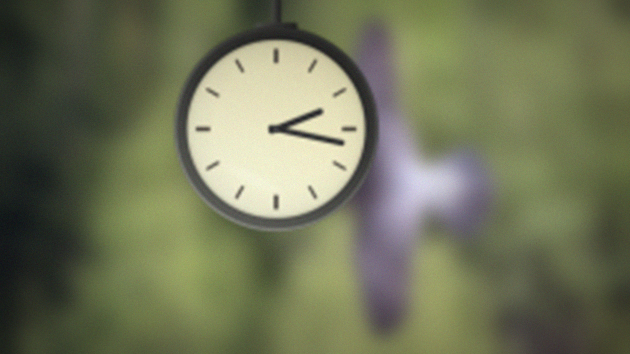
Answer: 2,17
